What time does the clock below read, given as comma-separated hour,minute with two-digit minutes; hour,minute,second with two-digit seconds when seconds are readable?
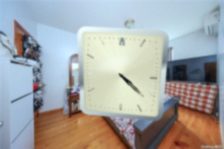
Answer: 4,22
